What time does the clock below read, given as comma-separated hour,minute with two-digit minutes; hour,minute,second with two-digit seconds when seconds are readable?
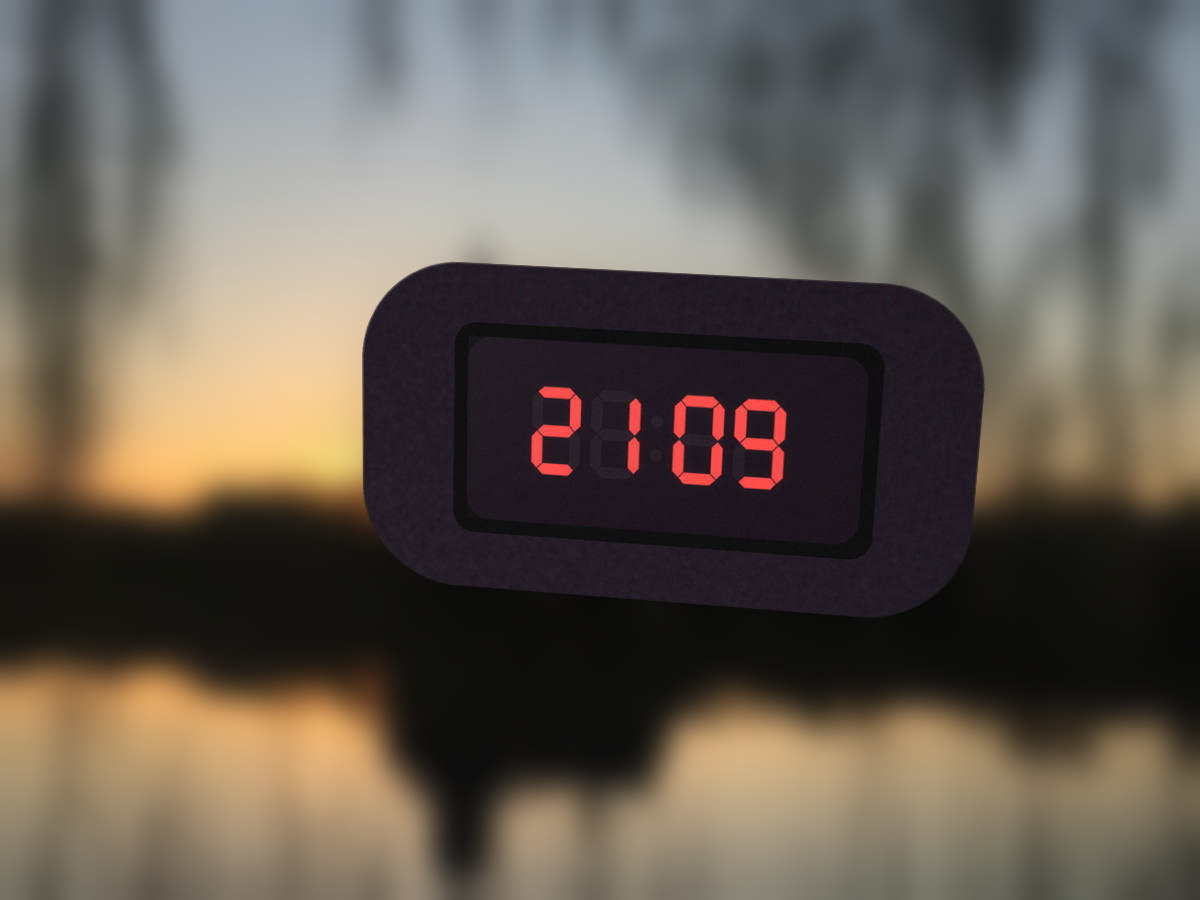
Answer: 21,09
